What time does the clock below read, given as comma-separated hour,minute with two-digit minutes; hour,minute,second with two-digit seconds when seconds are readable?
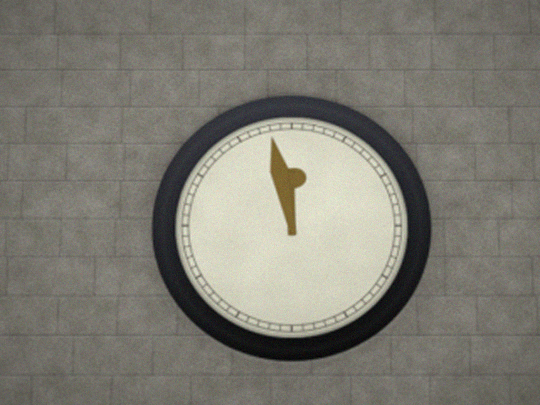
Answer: 11,58
